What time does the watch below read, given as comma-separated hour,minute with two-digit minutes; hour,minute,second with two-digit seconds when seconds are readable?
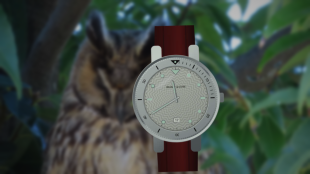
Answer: 11,40
